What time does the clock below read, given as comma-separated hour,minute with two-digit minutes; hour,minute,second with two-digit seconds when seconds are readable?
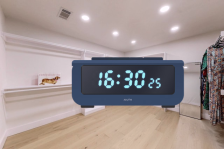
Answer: 16,30,25
